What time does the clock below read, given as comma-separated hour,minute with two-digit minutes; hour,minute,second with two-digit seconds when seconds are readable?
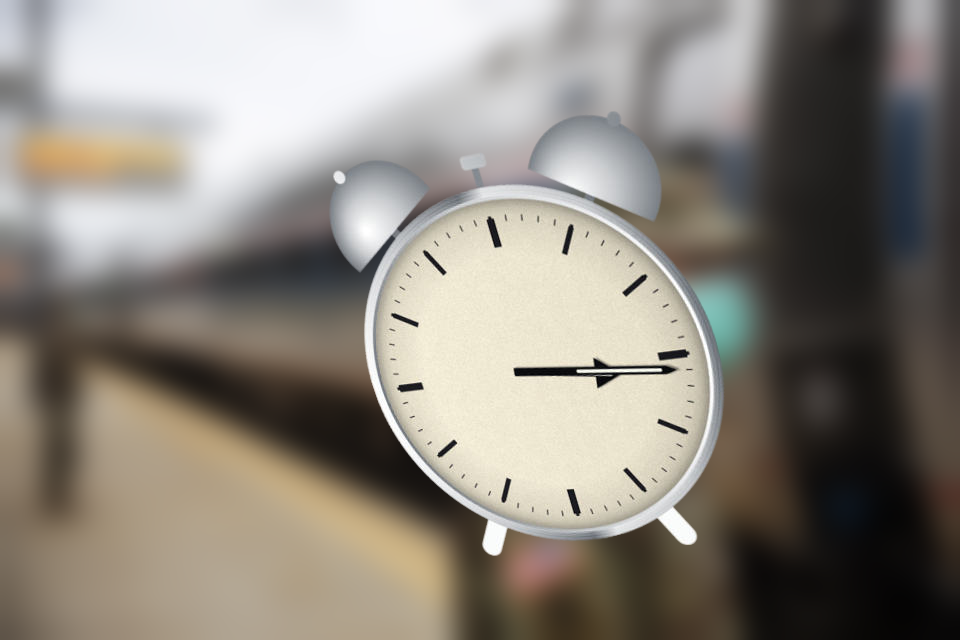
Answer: 3,16
